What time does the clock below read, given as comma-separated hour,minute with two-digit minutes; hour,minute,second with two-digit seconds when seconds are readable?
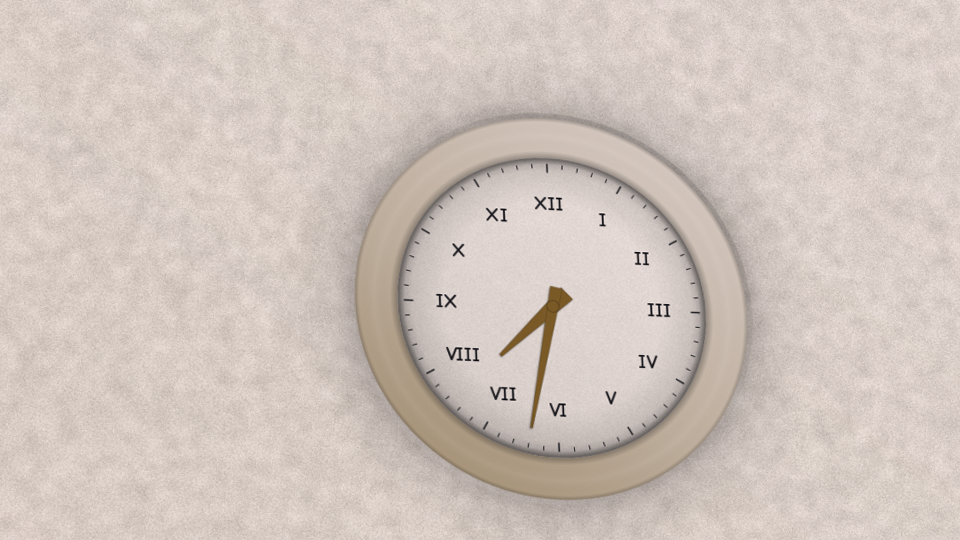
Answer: 7,32
